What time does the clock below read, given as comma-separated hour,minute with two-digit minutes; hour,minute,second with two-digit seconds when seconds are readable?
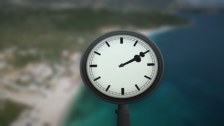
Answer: 2,10
